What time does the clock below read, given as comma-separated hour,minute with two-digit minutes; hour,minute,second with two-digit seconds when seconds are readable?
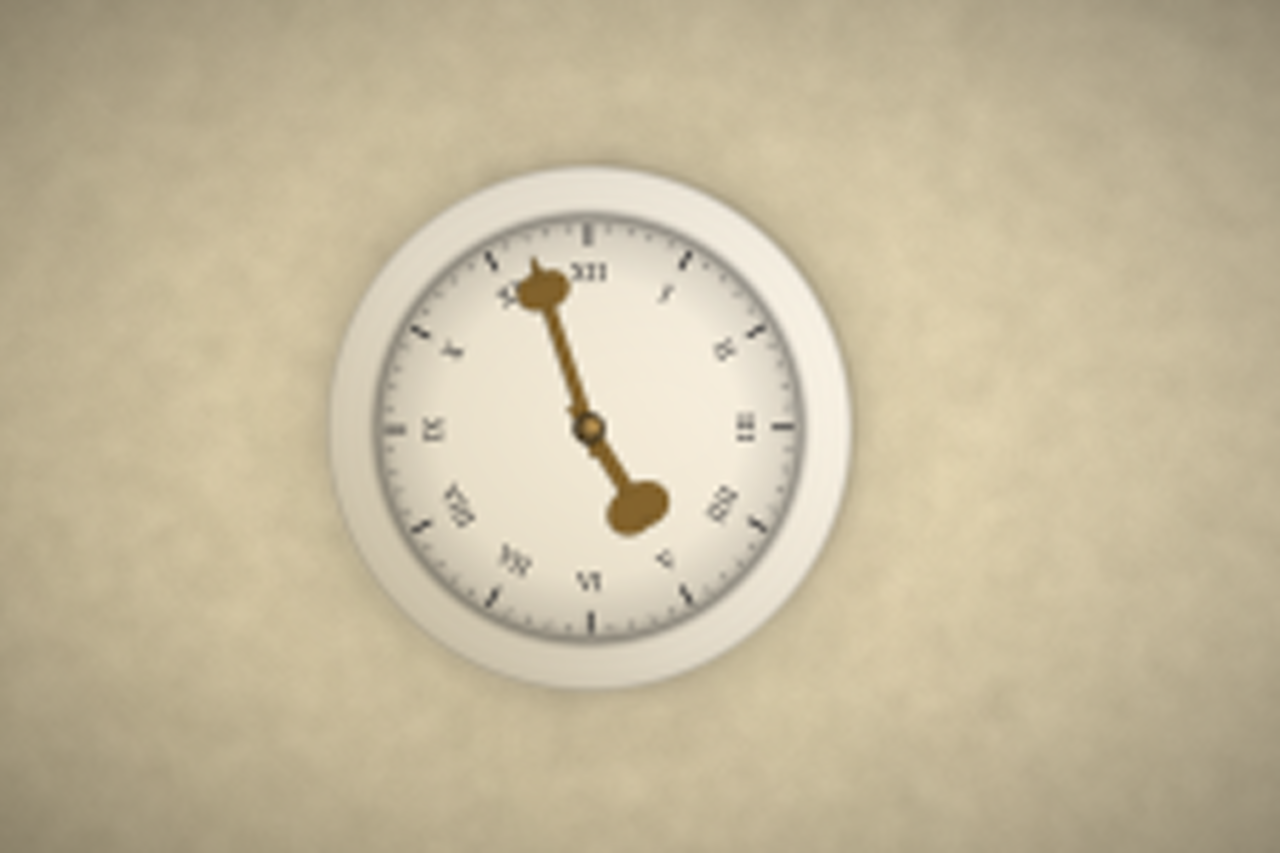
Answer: 4,57
